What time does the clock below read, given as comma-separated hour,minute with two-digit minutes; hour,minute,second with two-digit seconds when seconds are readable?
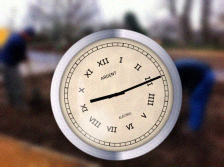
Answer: 9,15
